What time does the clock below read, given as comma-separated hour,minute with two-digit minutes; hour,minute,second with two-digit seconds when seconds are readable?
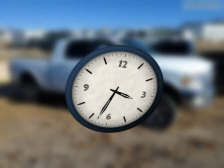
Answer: 3,33
